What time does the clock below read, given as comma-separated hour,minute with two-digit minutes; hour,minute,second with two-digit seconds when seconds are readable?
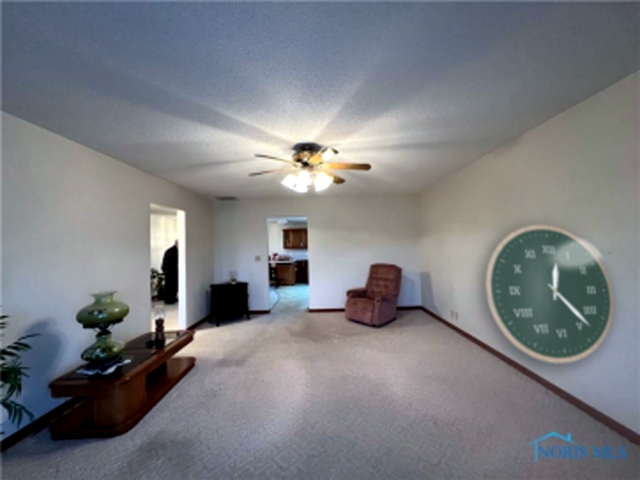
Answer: 12,23
